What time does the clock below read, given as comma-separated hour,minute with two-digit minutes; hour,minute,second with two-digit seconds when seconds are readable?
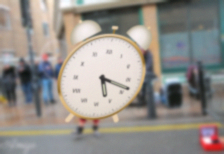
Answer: 5,18
